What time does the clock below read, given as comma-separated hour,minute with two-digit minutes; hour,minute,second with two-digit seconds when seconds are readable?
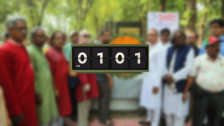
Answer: 1,01
